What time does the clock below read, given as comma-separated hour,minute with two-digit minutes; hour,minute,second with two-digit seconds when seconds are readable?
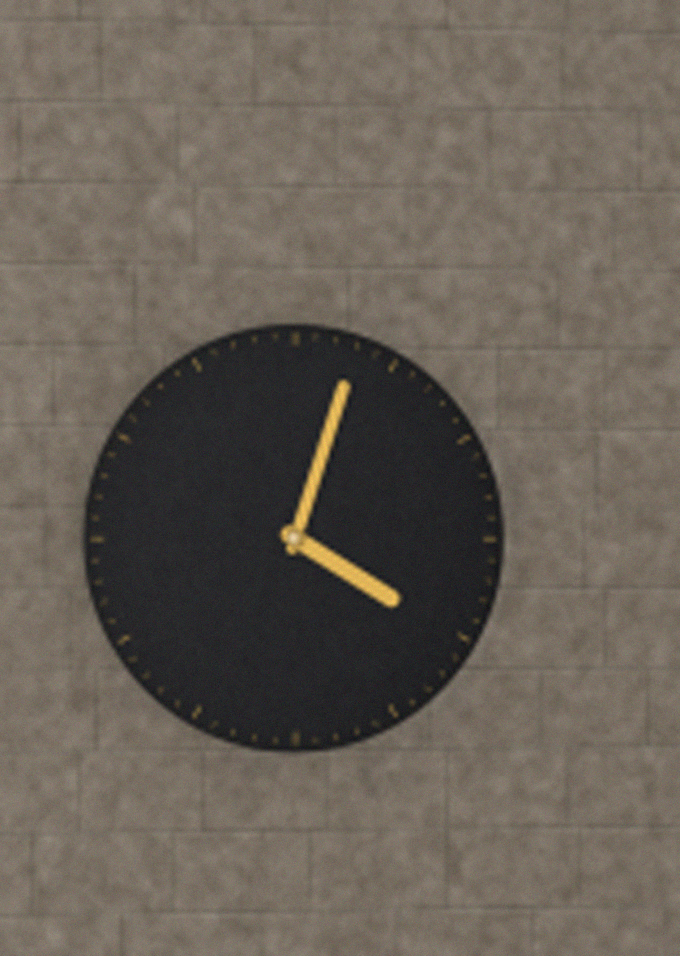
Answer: 4,03
